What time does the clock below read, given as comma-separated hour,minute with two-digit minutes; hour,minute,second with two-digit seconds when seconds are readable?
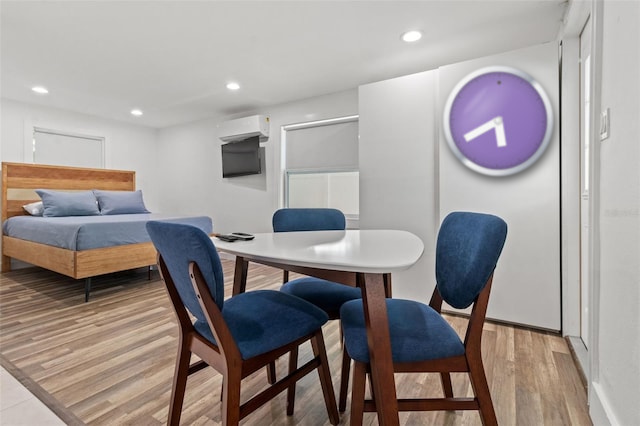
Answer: 5,40
